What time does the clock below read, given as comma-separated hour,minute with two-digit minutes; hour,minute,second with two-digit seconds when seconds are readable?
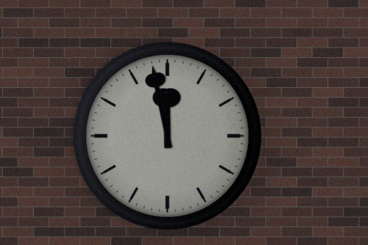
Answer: 11,58
